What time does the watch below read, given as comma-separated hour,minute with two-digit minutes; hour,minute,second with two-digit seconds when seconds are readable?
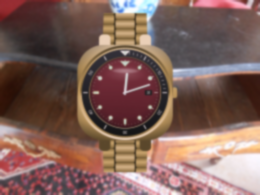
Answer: 12,12
